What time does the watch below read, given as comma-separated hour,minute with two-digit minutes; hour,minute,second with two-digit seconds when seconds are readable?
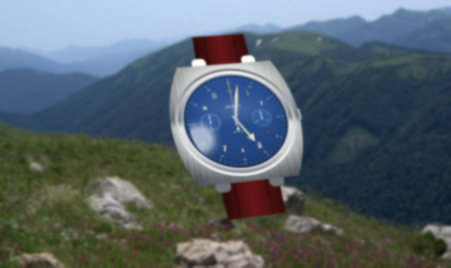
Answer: 5,02
